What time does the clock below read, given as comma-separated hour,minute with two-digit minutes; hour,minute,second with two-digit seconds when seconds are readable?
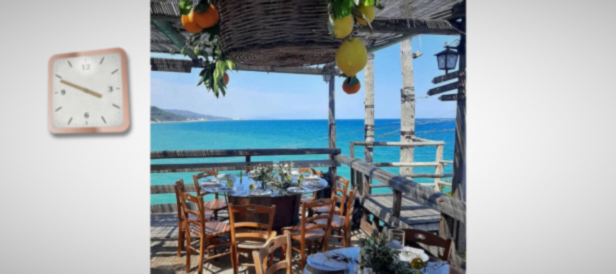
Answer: 3,49
